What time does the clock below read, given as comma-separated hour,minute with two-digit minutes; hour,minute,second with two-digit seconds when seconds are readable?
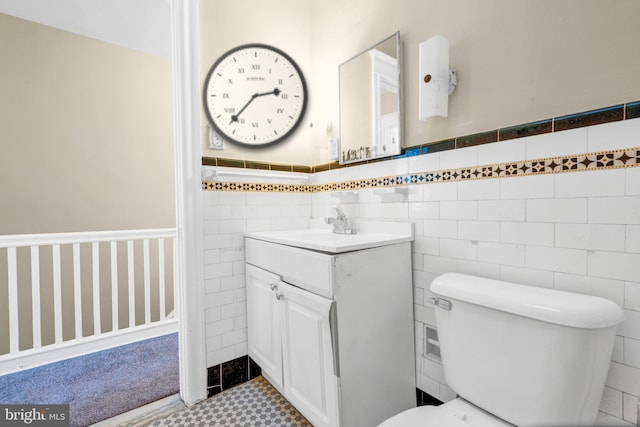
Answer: 2,37
